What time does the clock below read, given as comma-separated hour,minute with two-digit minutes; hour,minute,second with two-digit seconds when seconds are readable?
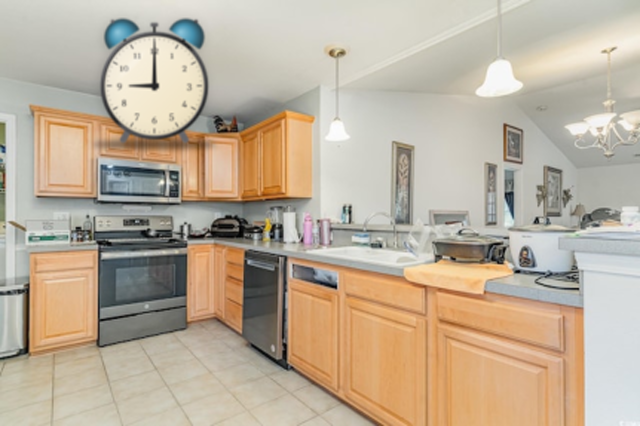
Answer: 9,00
